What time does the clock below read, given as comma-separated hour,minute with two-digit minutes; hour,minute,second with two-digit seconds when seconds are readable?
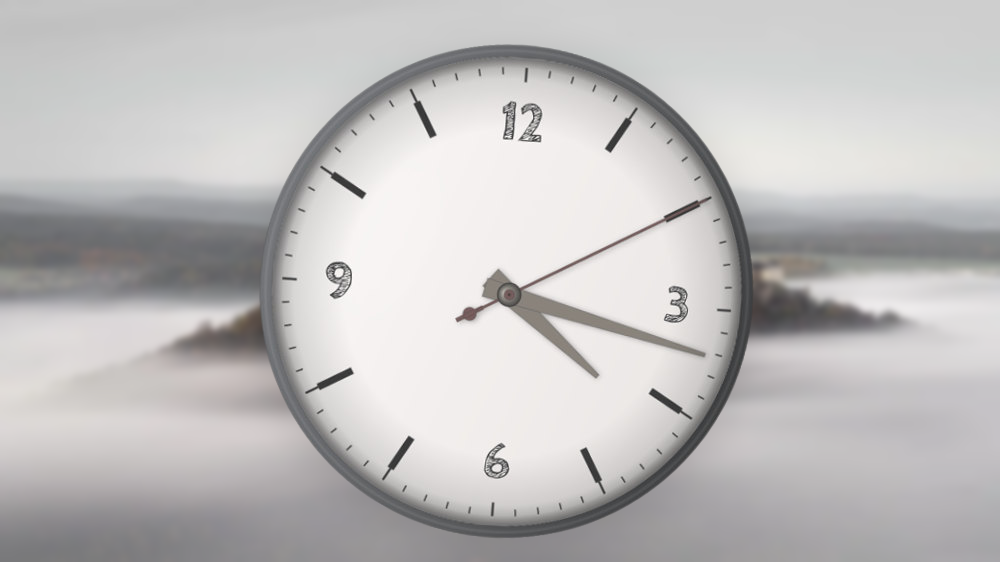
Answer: 4,17,10
